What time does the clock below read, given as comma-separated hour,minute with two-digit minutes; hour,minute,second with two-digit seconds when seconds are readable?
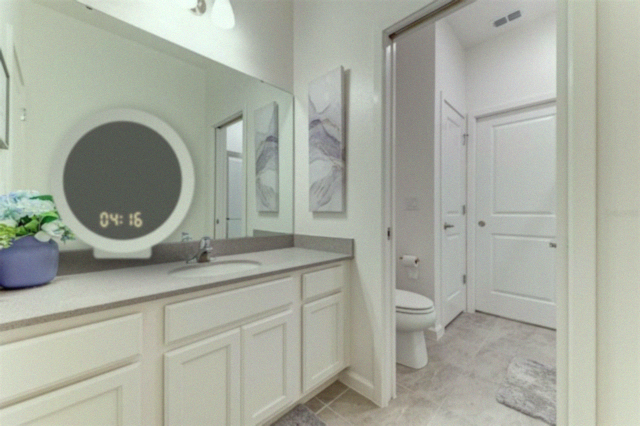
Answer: 4,16
